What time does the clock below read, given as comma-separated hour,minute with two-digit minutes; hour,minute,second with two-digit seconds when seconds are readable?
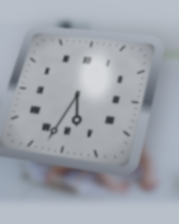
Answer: 5,33
